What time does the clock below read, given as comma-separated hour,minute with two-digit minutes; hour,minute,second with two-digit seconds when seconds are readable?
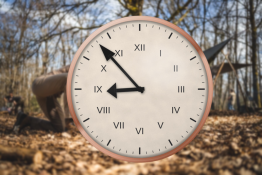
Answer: 8,53
